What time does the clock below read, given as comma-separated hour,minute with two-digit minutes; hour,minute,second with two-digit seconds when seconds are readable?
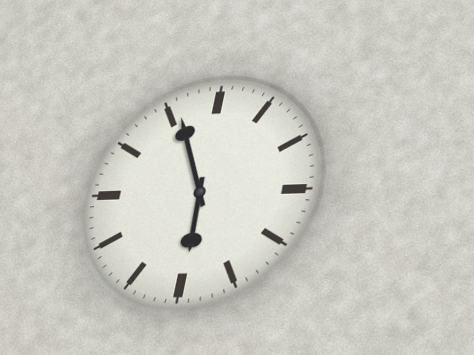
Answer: 5,56
